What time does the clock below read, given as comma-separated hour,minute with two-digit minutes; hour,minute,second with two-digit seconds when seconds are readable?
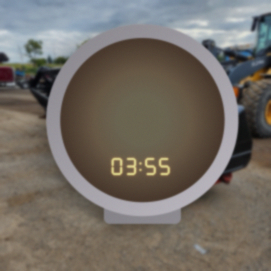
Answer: 3,55
